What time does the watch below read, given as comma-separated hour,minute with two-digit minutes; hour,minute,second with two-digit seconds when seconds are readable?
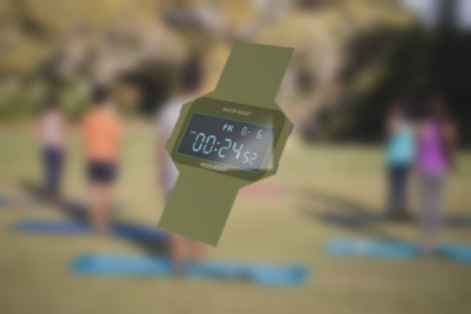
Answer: 0,24,52
